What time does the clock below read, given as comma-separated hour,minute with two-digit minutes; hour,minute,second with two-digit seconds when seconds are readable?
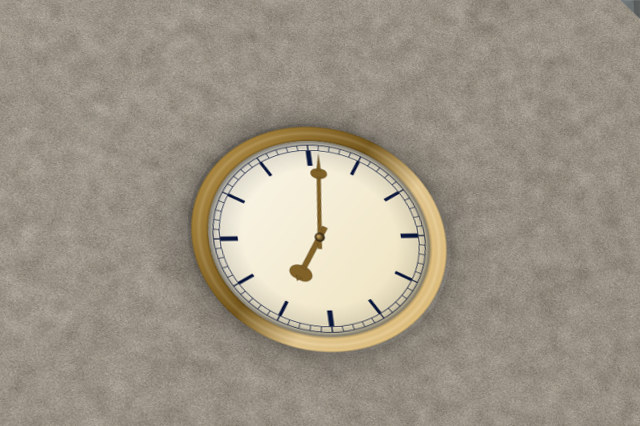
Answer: 7,01
